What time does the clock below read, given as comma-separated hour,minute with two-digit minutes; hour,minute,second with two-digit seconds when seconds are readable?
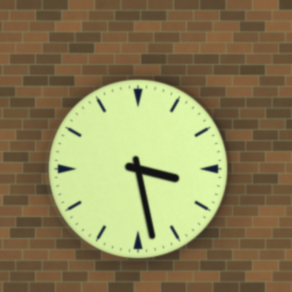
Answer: 3,28
